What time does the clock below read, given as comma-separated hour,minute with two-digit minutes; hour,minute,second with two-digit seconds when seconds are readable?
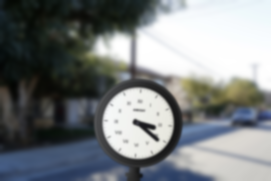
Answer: 3,21
